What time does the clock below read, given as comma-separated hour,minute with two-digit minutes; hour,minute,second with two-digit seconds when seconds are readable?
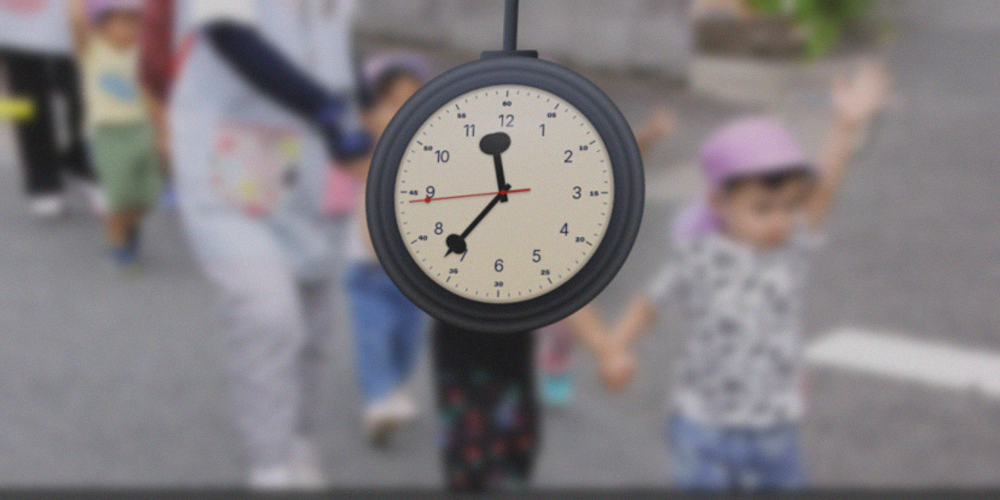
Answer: 11,36,44
